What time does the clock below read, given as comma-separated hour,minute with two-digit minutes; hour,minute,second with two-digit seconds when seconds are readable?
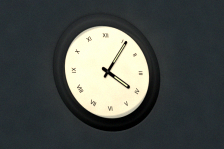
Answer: 4,06
